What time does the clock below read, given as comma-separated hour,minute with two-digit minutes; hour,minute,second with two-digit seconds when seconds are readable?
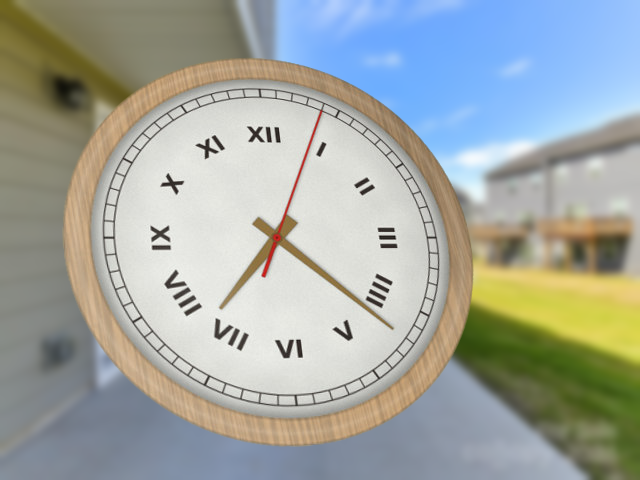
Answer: 7,22,04
